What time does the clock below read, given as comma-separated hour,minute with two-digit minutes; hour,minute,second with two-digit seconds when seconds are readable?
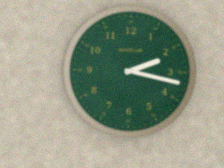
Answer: 2,17
